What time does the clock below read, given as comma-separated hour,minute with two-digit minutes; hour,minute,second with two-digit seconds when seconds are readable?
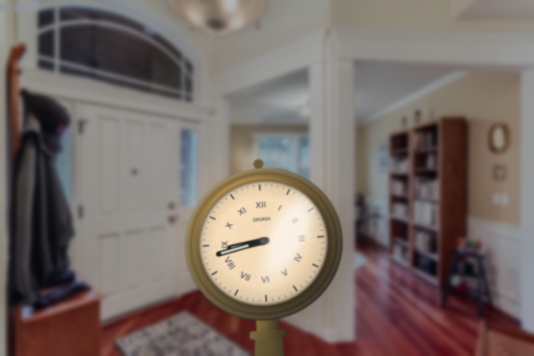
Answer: 8,43
